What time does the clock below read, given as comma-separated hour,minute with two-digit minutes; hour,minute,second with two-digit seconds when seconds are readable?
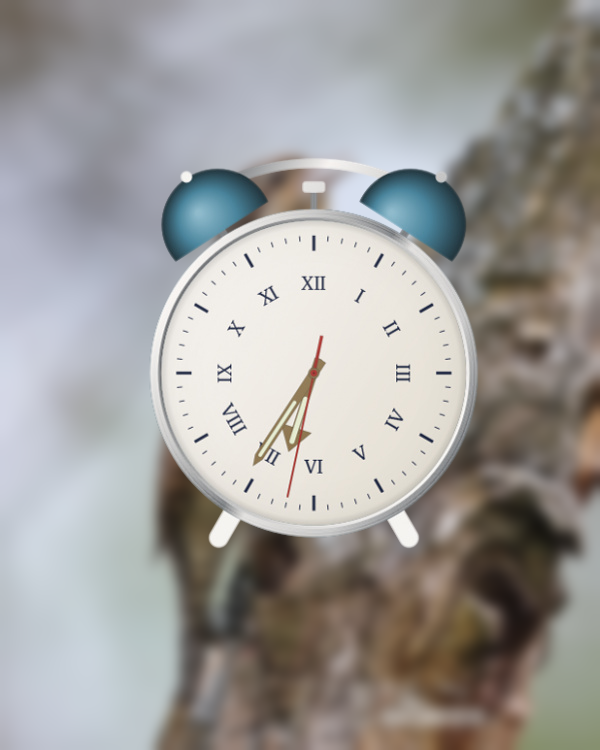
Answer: 6,35,32
